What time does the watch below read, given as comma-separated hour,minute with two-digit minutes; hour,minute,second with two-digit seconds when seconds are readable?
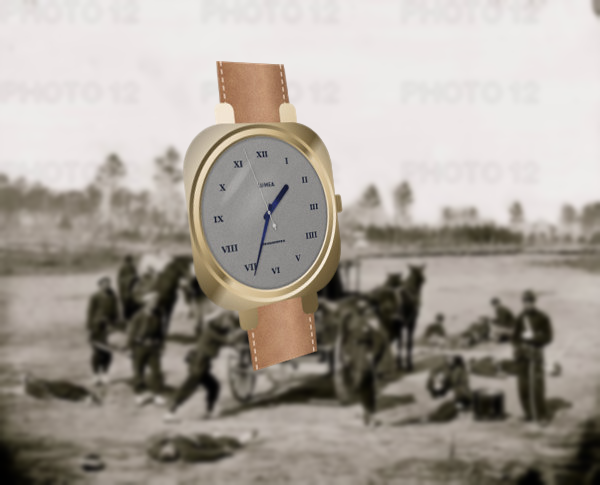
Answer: 1,33,57
